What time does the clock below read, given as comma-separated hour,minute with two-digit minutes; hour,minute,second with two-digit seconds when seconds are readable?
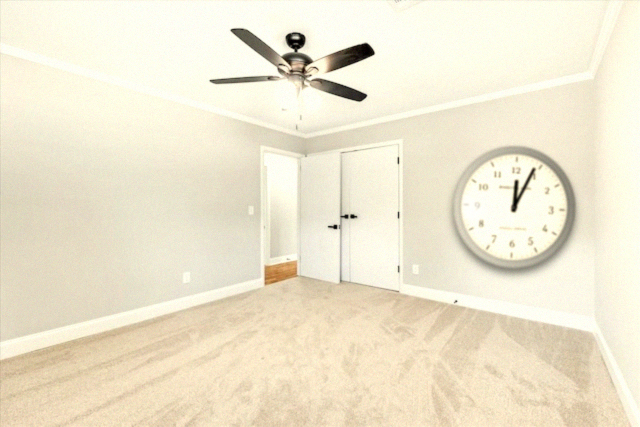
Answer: 12,04
